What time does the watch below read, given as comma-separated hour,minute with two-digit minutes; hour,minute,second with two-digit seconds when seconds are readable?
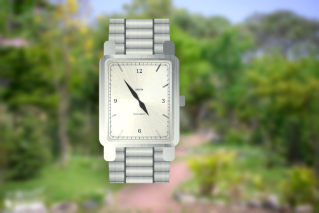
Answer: 4,54
